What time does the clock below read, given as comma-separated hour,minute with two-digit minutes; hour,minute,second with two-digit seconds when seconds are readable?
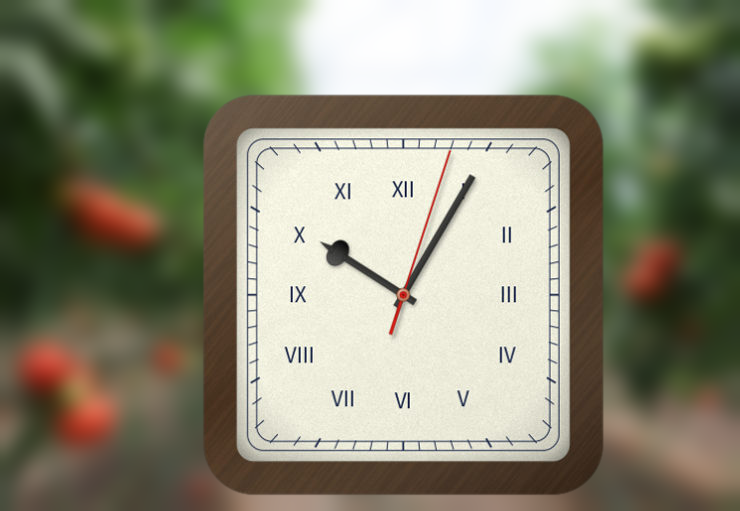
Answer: 10,05,03
